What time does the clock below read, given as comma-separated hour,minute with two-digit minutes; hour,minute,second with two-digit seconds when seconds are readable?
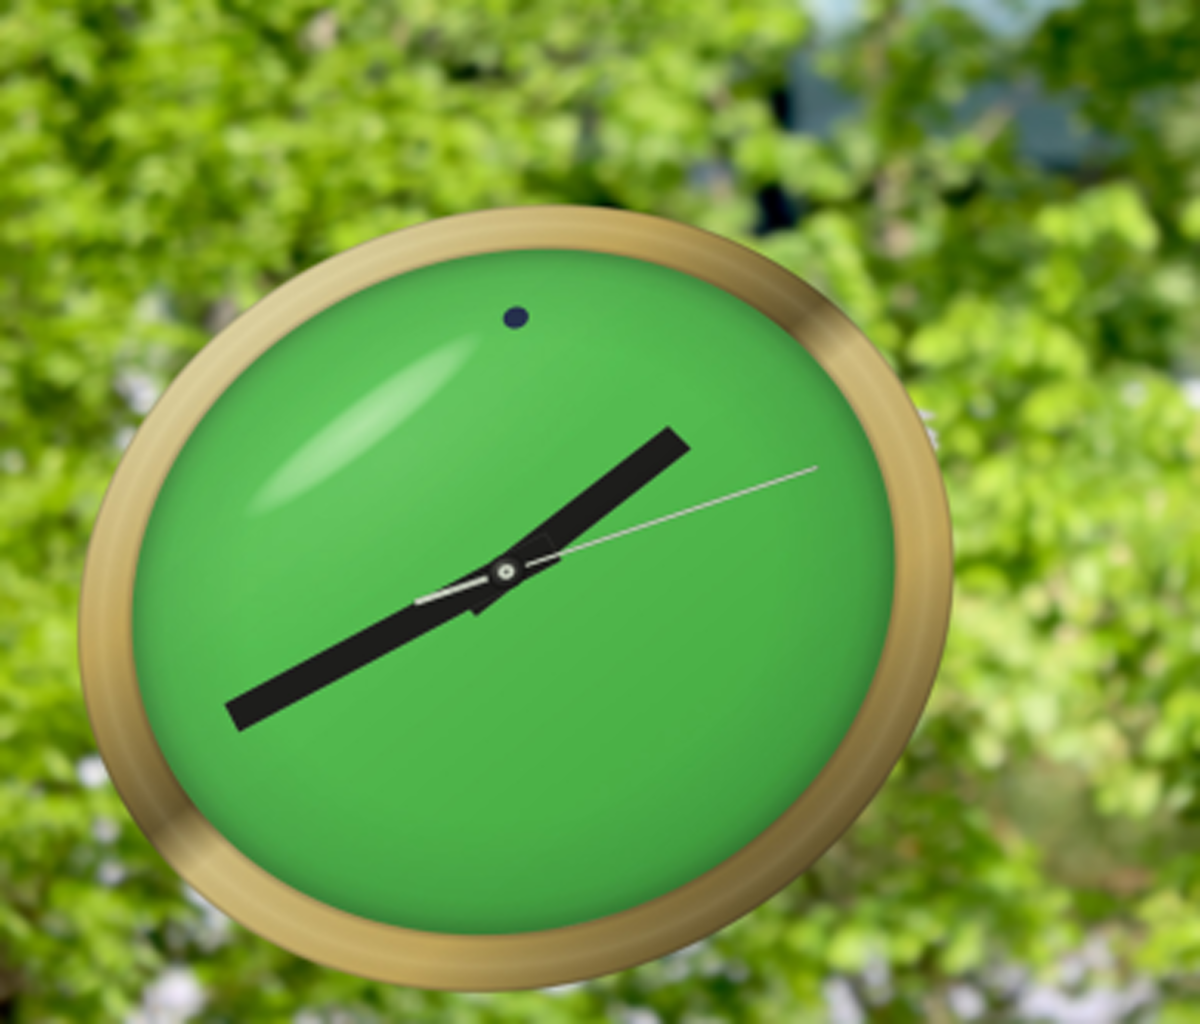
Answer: 1,40,12
